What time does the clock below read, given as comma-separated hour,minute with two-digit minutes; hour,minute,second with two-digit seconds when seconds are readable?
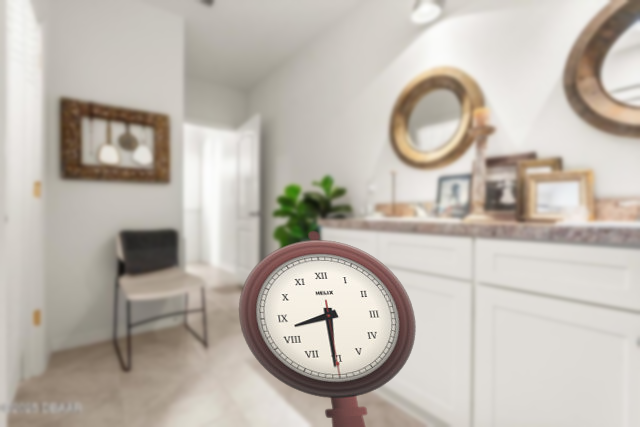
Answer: 8,30,30
